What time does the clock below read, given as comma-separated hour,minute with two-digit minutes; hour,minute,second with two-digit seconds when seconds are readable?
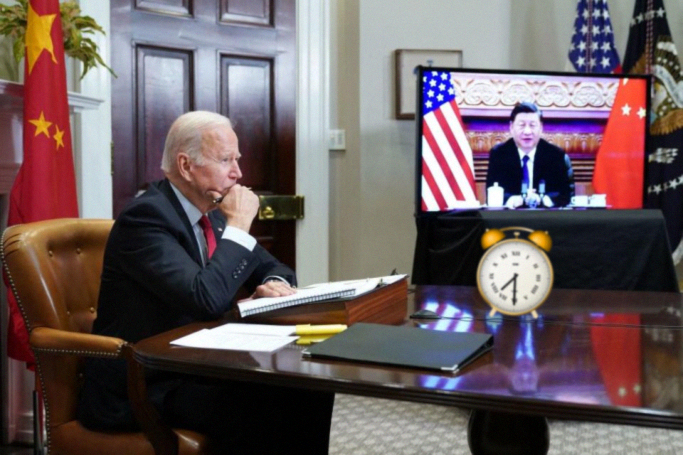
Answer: 7,30
